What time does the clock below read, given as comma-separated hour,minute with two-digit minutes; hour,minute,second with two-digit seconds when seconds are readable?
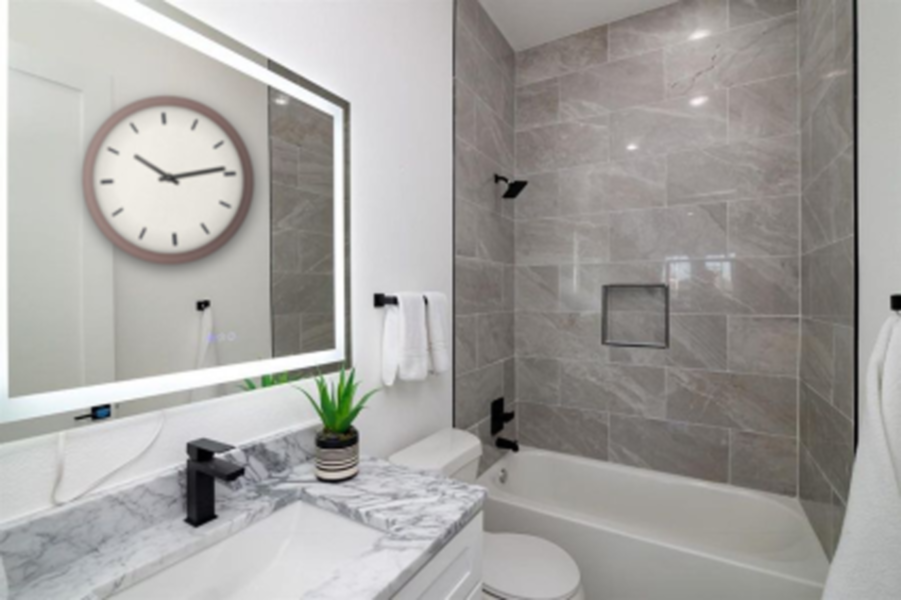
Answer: 10,14
